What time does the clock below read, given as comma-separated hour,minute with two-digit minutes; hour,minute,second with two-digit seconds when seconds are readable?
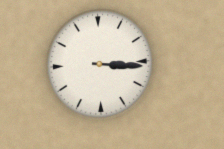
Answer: 3,16
